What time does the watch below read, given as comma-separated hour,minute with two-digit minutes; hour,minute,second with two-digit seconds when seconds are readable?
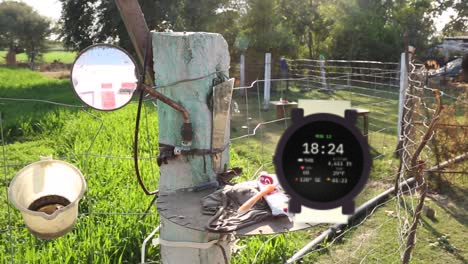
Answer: 18,24
